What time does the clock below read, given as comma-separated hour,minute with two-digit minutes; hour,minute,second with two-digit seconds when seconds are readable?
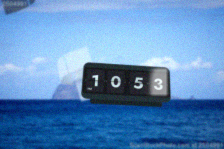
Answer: 10,53
